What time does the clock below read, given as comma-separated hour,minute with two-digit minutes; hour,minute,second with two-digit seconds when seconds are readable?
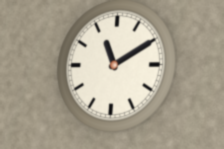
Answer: 11,10
